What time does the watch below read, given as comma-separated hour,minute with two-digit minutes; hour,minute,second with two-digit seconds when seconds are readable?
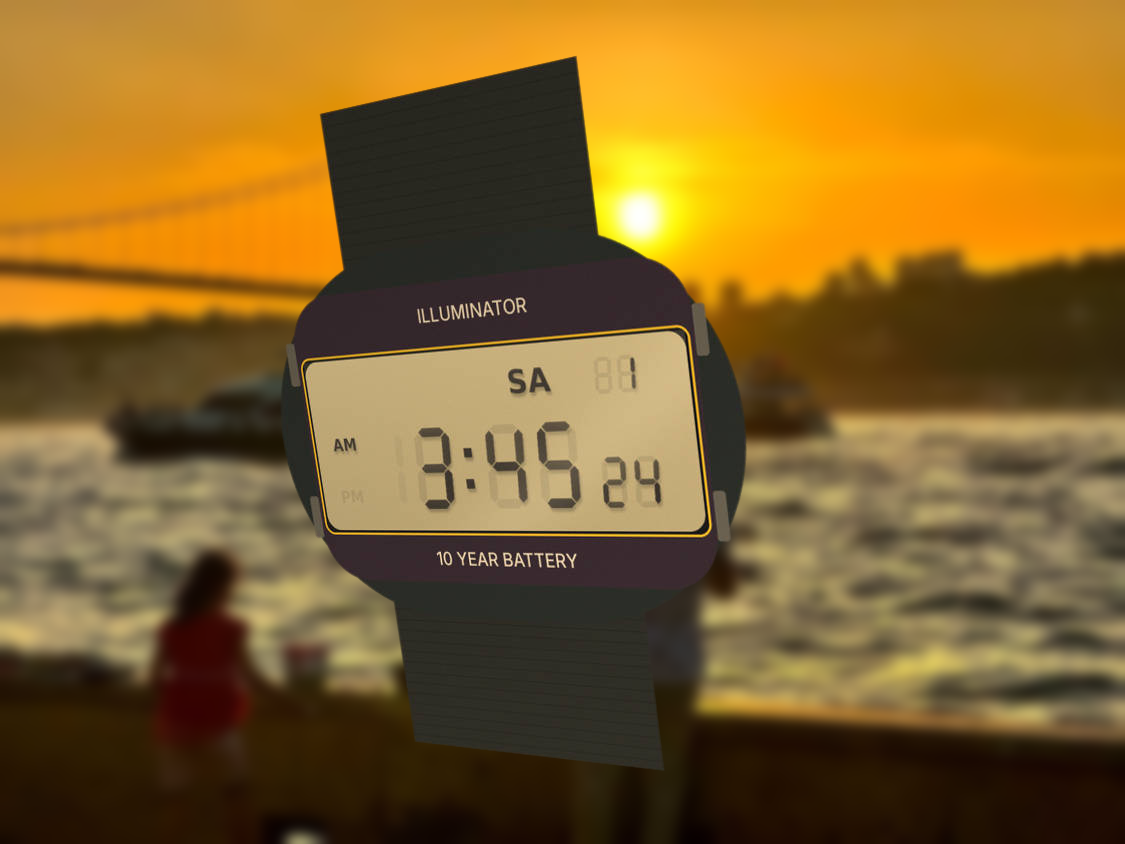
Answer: 3,45,24
